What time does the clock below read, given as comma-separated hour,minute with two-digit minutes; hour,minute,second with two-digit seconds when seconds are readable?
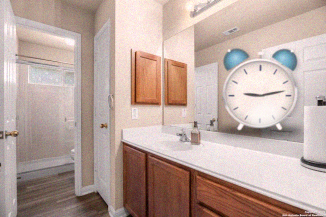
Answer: 9,13
